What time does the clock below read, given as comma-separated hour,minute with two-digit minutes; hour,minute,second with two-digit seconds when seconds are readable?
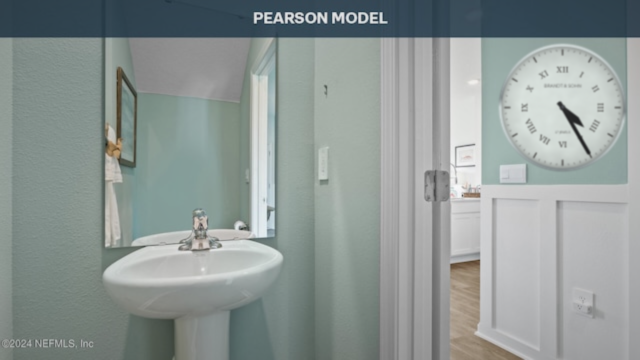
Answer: 4,25
